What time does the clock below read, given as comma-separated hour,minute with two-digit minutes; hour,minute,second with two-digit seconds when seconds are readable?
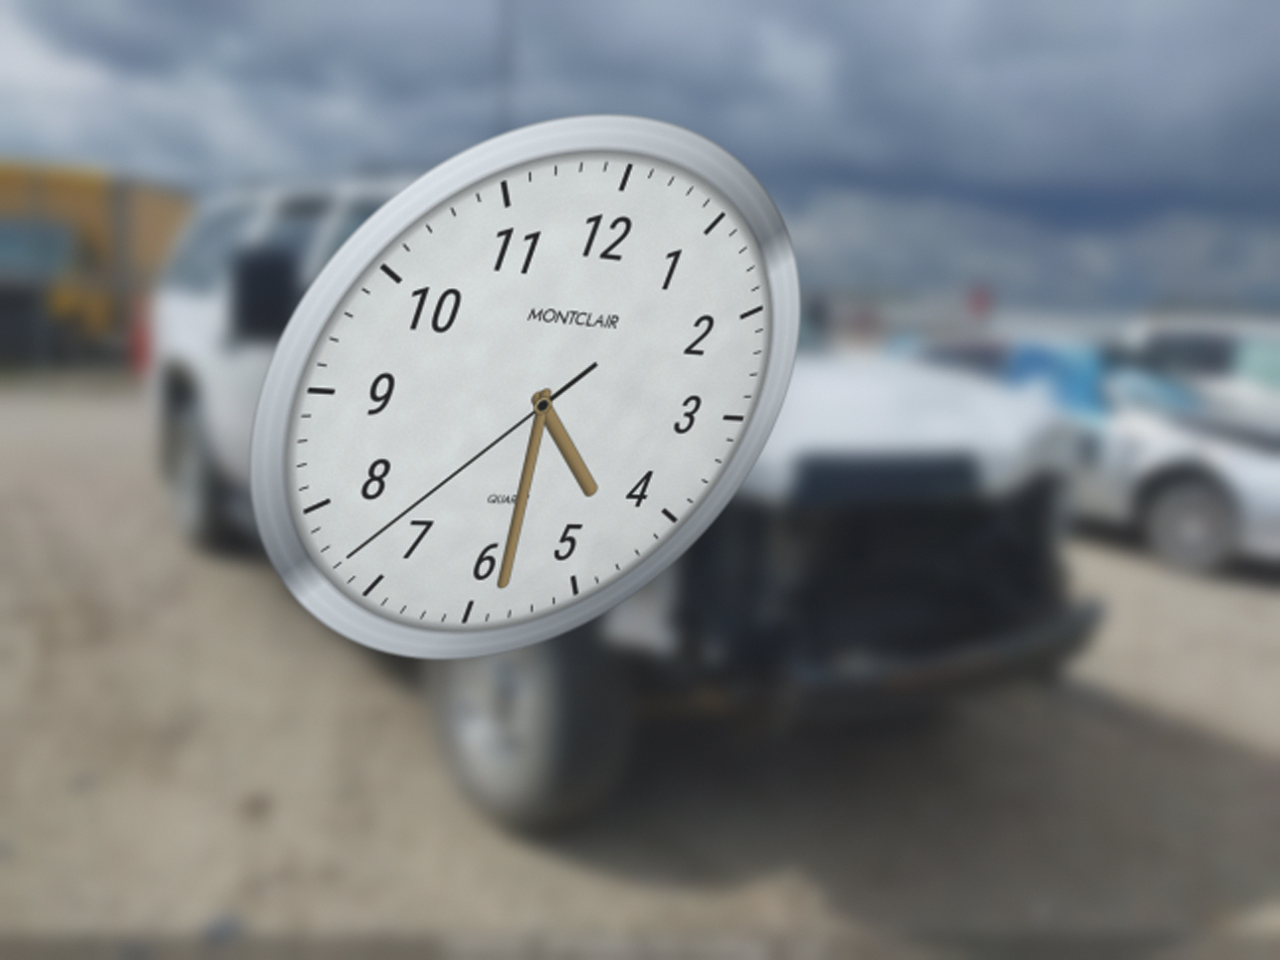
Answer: 4,28,37
